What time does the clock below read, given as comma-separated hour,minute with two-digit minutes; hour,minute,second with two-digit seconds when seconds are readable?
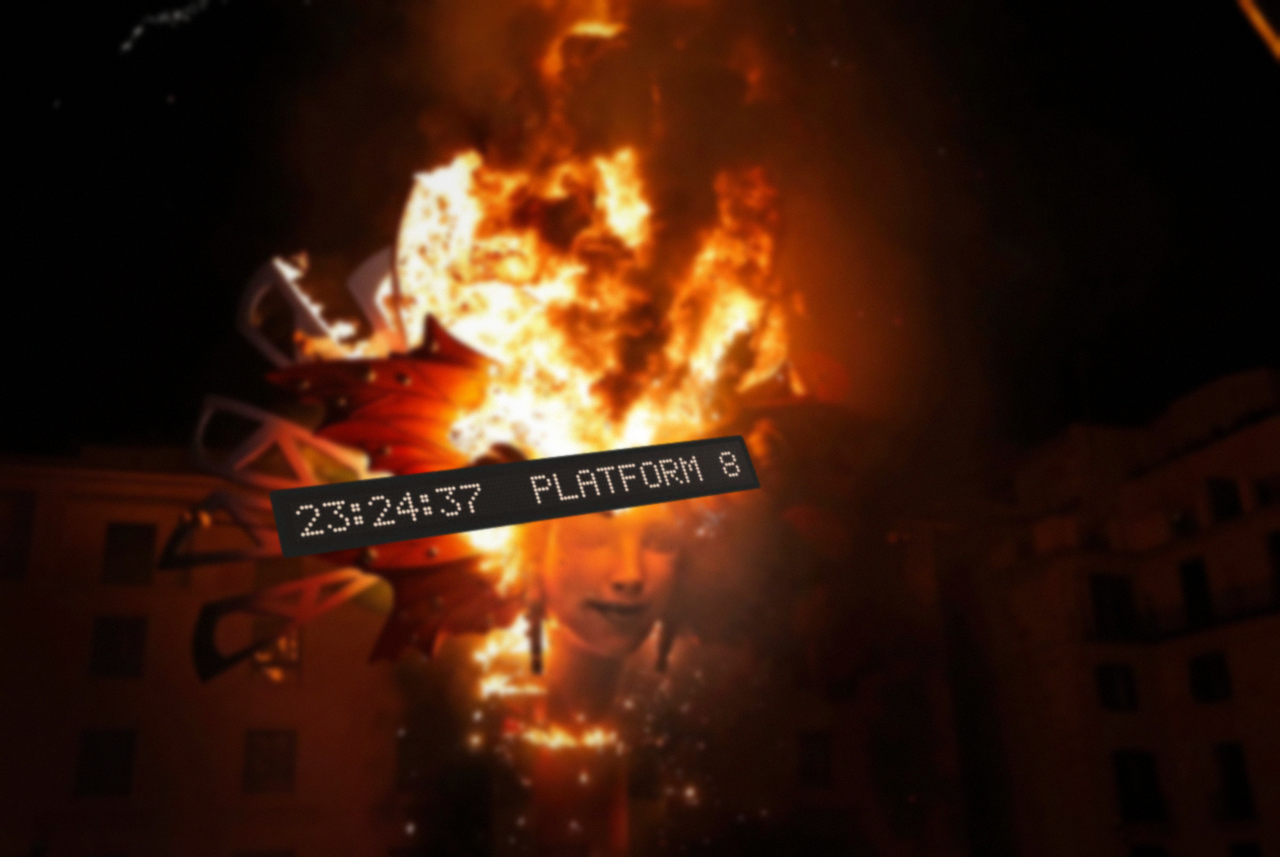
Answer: 23,24,37
